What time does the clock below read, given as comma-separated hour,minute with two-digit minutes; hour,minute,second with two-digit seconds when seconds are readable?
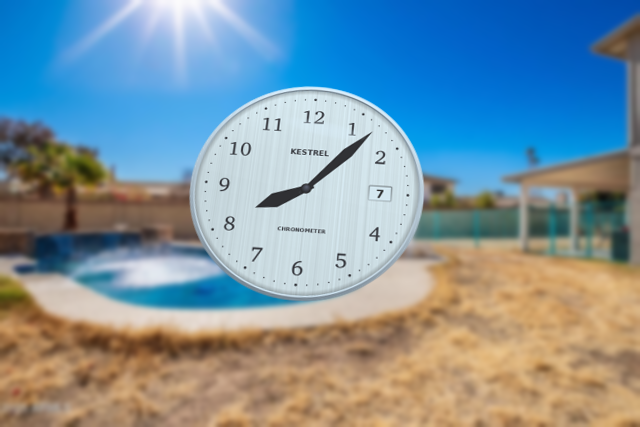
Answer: 8,07
